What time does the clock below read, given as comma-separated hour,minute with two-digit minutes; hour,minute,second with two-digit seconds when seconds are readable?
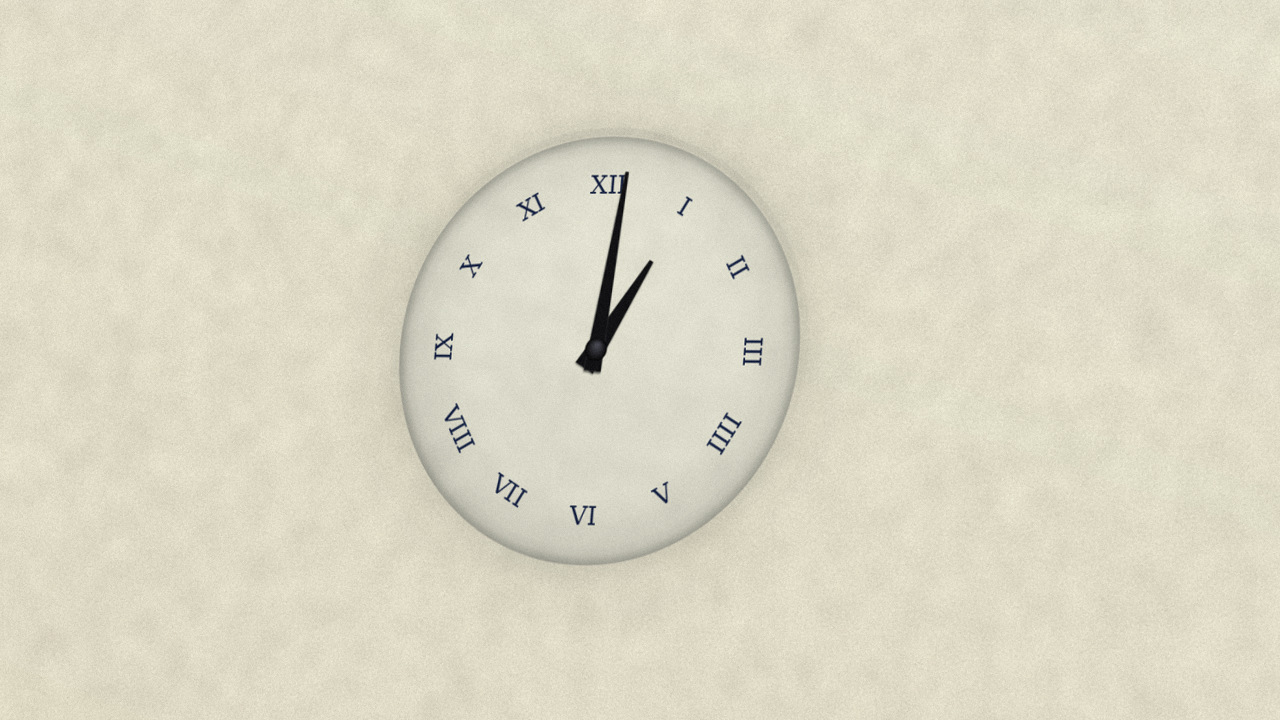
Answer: 1,01
